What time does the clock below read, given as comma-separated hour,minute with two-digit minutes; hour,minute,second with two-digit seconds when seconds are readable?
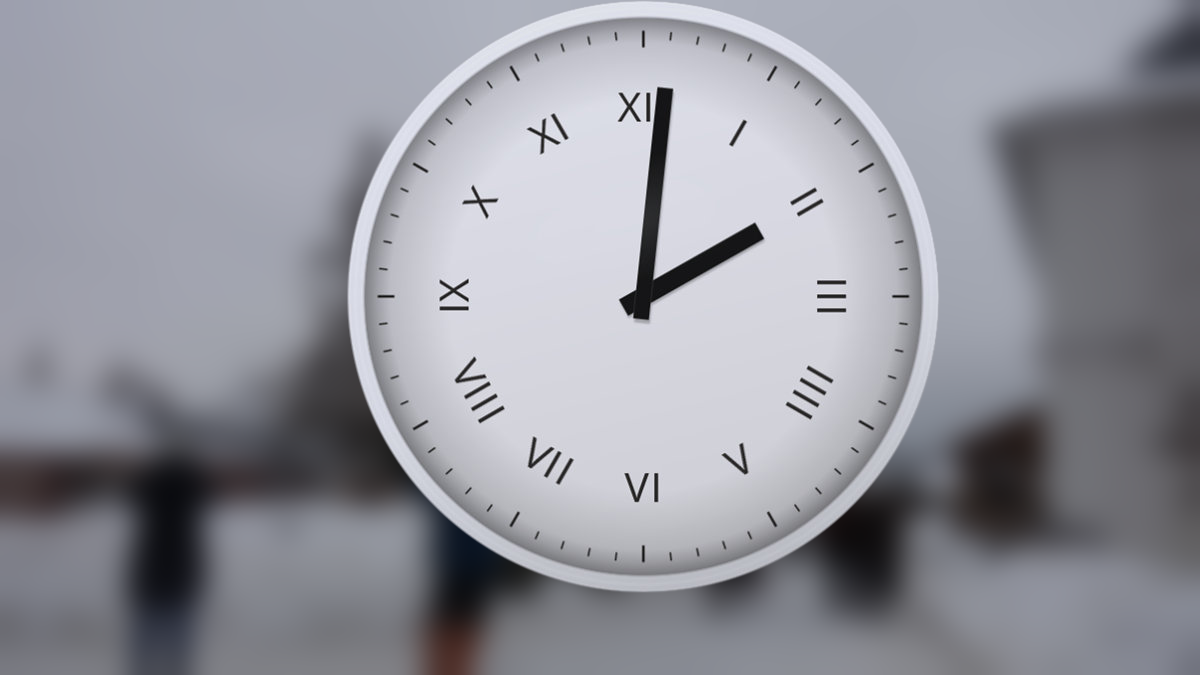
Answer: 2,01
